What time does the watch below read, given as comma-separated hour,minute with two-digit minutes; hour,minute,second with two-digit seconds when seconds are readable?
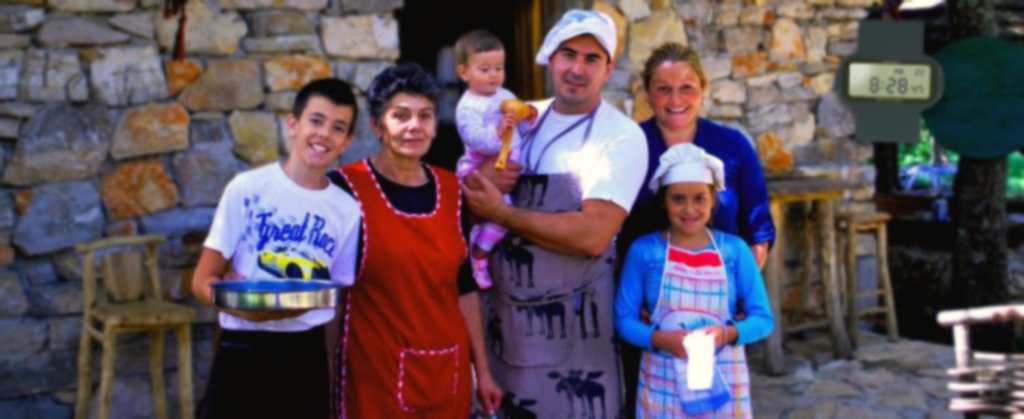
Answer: 8,28
